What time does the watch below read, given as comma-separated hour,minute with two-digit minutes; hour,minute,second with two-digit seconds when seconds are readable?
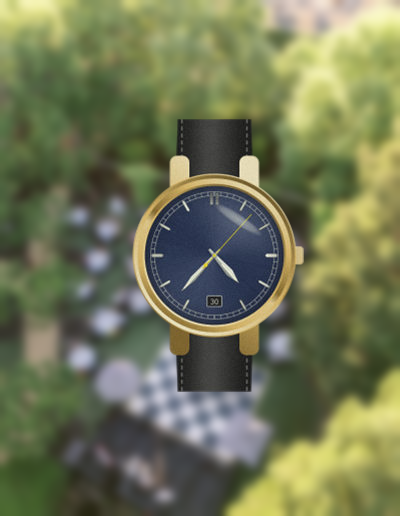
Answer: 4,37,07
